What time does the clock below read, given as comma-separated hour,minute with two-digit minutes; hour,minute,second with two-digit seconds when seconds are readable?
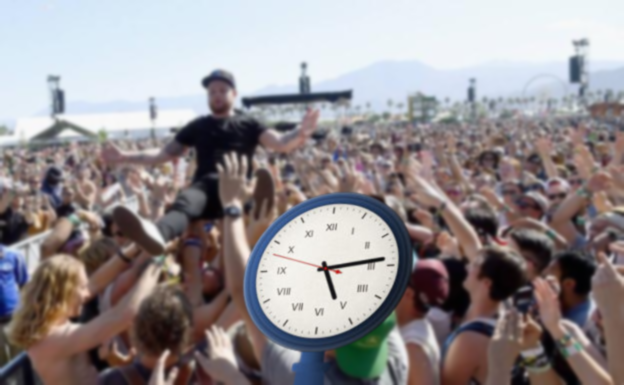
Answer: 5,13,48
